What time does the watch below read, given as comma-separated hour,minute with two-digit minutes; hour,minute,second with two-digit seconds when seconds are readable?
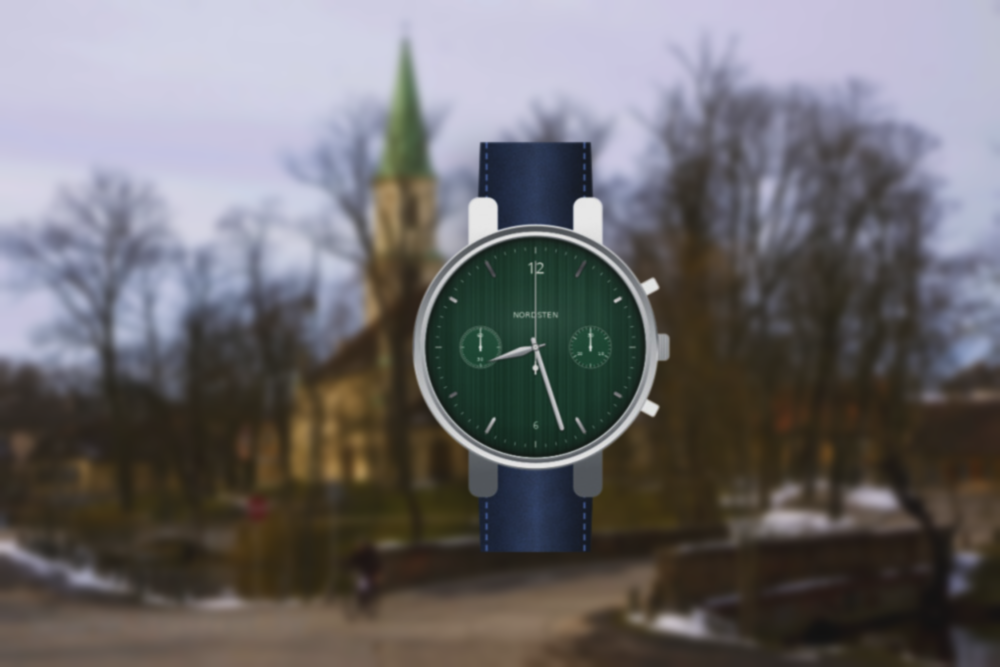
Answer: 8,27
